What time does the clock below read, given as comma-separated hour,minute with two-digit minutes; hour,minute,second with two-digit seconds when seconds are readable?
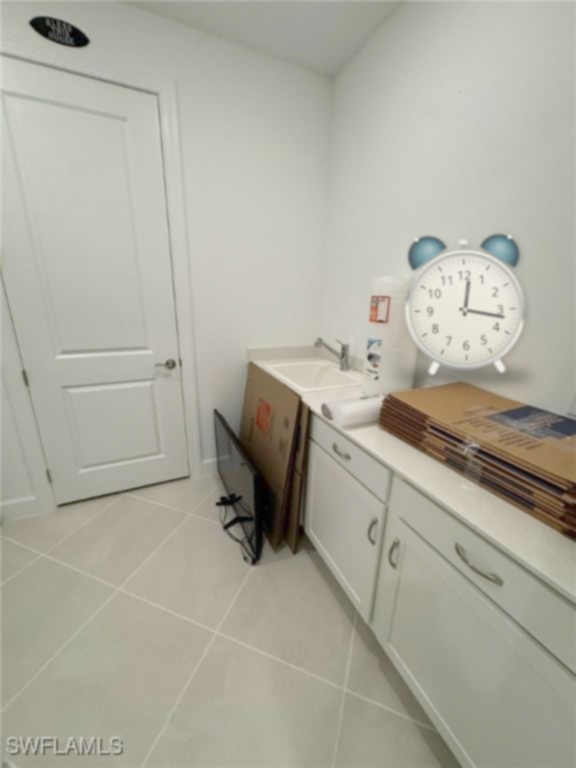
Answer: 12,17
